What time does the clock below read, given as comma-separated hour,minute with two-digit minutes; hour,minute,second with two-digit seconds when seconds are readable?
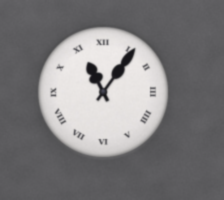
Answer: 11,06
